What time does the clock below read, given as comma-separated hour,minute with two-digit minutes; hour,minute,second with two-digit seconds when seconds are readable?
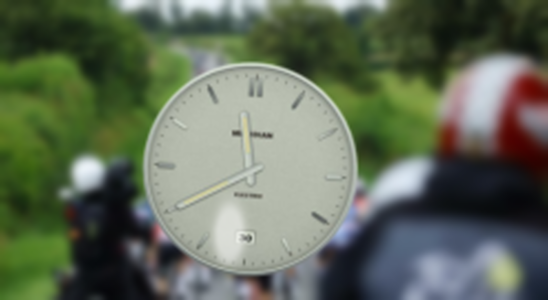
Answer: 11,40
